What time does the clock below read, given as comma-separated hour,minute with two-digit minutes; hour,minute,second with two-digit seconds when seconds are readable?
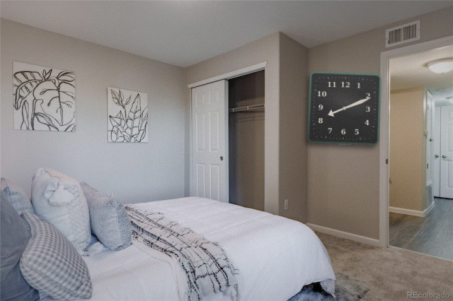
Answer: 8,11
